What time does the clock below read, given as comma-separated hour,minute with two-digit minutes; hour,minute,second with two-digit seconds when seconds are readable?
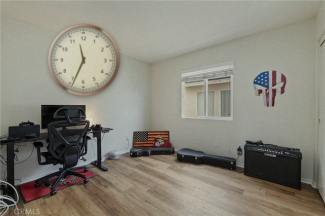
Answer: 11,34
